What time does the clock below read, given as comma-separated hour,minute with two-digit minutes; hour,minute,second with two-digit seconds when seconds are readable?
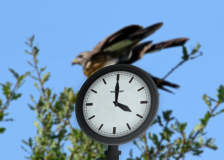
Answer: 4,00
